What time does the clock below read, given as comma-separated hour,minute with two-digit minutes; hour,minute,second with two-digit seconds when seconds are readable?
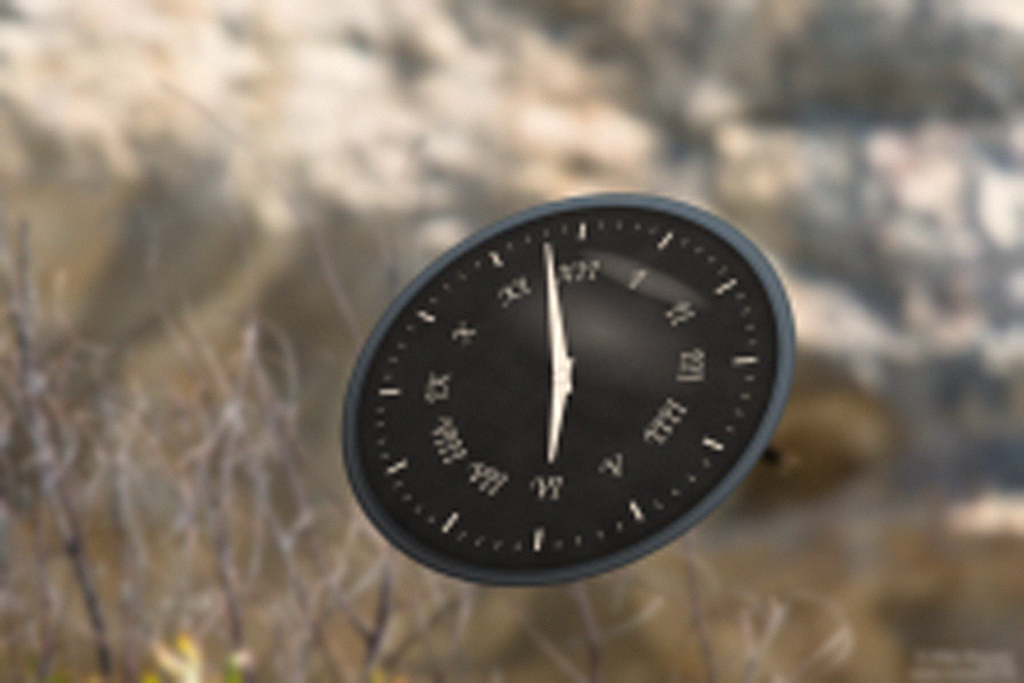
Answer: 5,58
